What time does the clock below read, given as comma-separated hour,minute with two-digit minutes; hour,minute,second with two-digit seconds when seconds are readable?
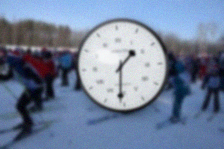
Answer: 1,31
